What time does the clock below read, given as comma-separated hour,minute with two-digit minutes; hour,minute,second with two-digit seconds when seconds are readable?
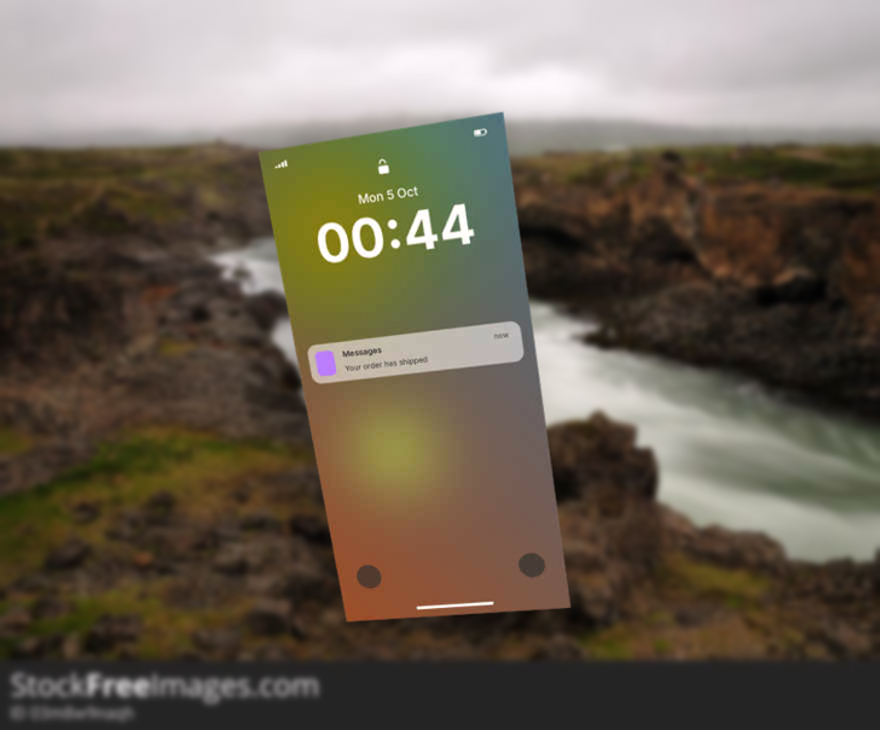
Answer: 0,44
